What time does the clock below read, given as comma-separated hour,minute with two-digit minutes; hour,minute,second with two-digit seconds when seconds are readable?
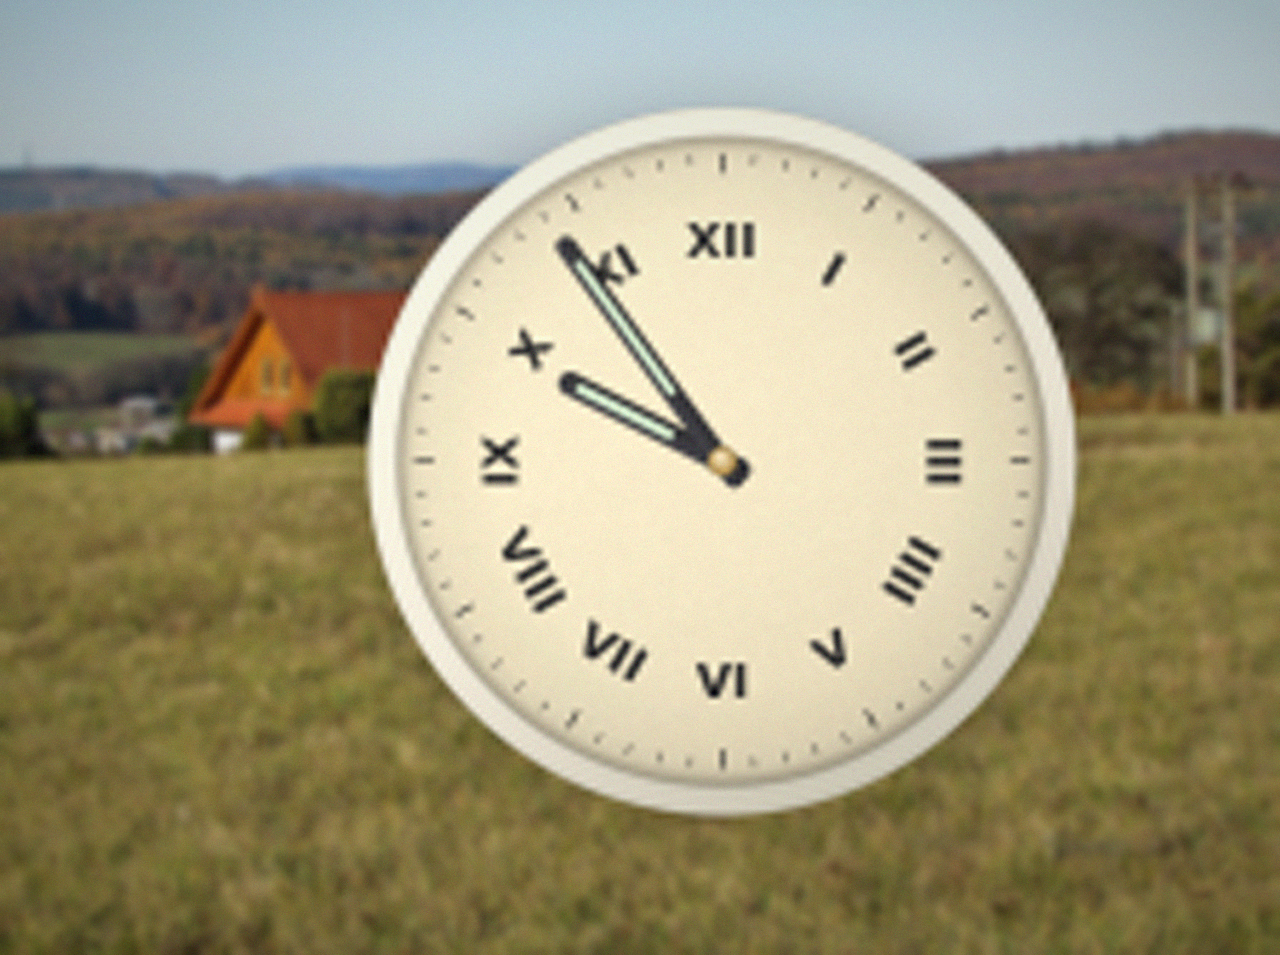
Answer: 9,54
